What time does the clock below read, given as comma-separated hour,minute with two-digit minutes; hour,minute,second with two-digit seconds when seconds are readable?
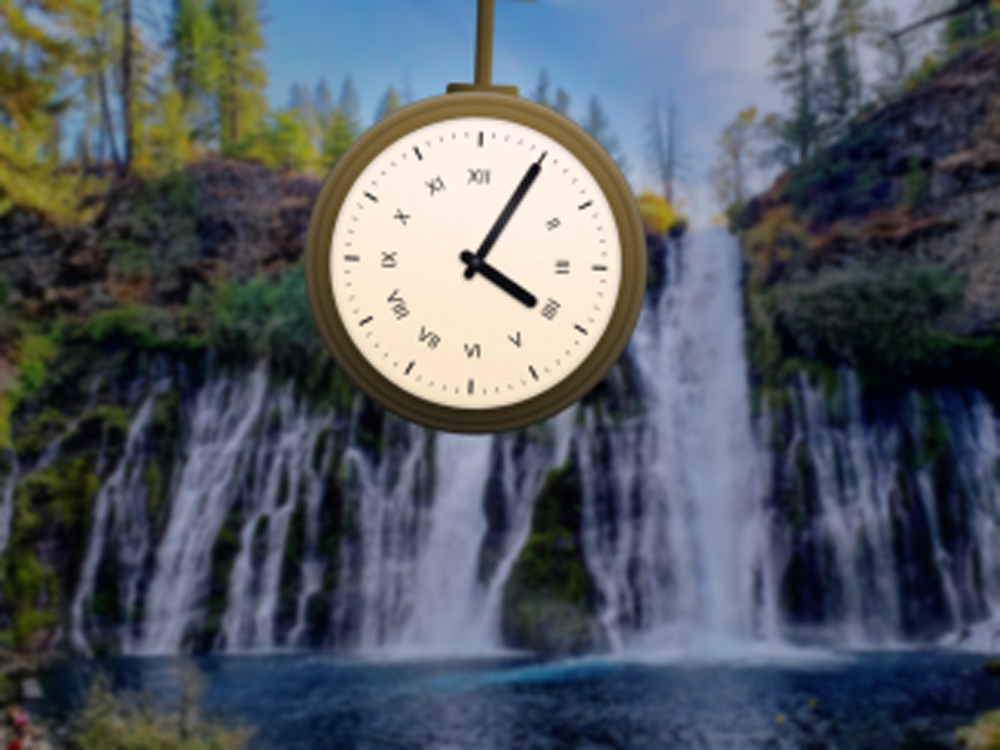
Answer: 4,05
